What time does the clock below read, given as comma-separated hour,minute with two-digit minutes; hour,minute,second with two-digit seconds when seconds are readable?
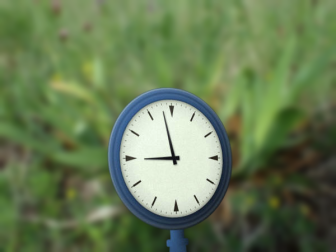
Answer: 8,58
